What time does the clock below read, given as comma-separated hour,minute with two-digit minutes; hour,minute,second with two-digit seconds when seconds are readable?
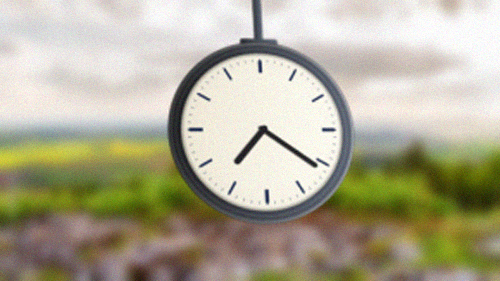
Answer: 7,21
